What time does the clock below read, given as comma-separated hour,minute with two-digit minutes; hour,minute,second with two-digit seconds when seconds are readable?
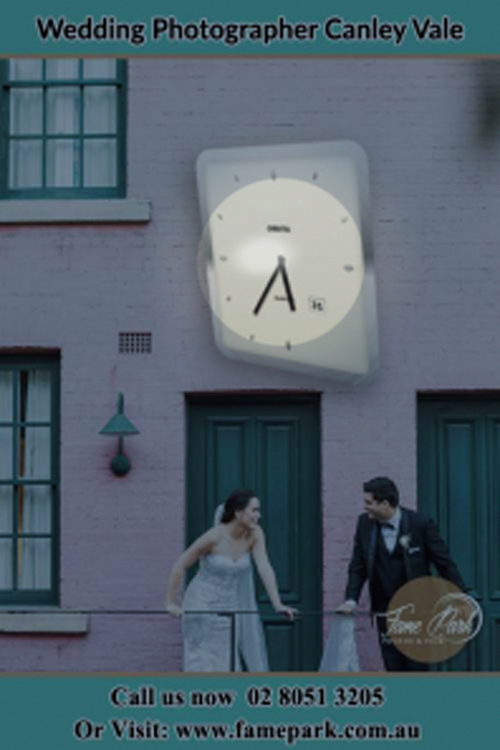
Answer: 5,36
